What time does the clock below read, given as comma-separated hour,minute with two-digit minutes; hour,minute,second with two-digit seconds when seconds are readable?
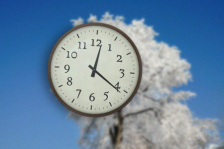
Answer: 12,21
